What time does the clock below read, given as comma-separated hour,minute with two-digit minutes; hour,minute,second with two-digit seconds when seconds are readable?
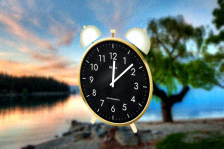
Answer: 12,08
